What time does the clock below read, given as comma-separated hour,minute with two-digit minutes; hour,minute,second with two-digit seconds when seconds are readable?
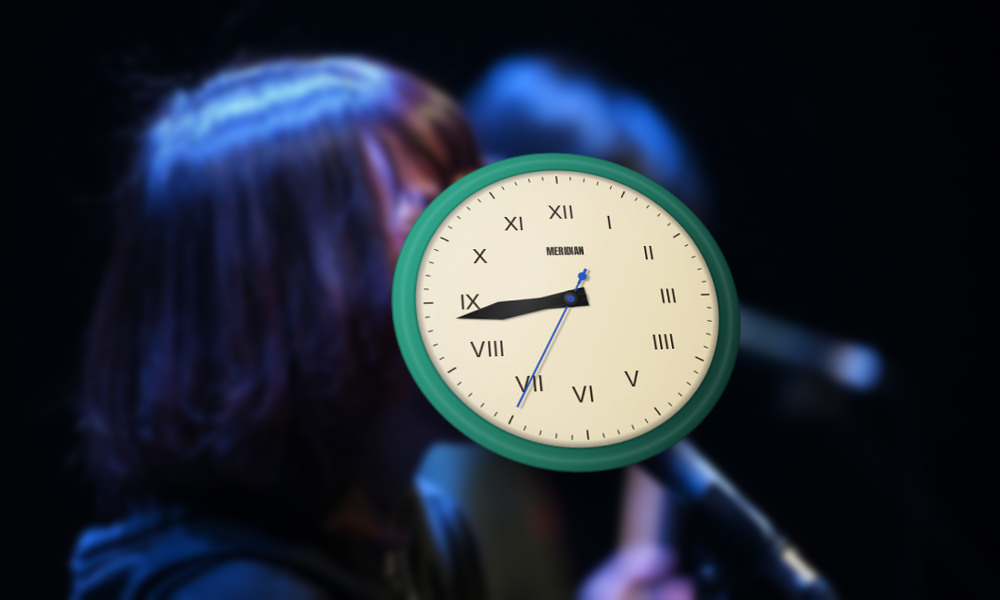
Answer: 8,43,35
